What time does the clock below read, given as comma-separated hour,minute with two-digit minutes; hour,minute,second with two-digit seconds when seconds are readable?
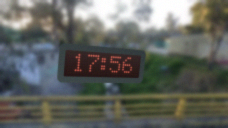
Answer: 17,56
